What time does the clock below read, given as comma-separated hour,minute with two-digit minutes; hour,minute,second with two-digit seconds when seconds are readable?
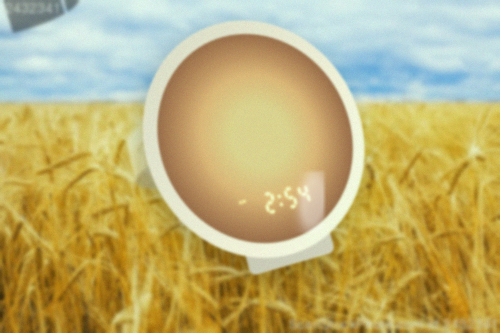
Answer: 2,54
